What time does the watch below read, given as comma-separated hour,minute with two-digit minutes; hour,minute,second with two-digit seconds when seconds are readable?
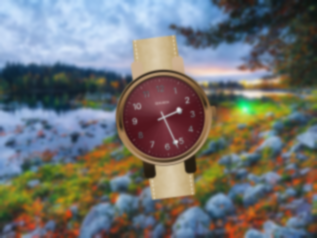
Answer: 2,27
